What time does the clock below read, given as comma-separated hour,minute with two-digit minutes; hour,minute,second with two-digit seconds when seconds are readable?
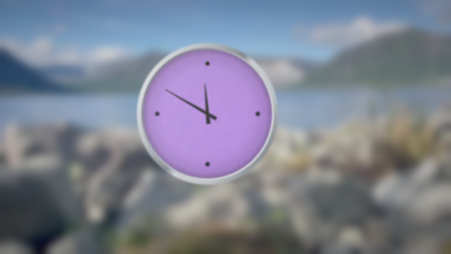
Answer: 11,50
